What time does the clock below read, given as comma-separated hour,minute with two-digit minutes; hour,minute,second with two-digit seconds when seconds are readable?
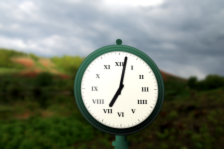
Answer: 7,02
